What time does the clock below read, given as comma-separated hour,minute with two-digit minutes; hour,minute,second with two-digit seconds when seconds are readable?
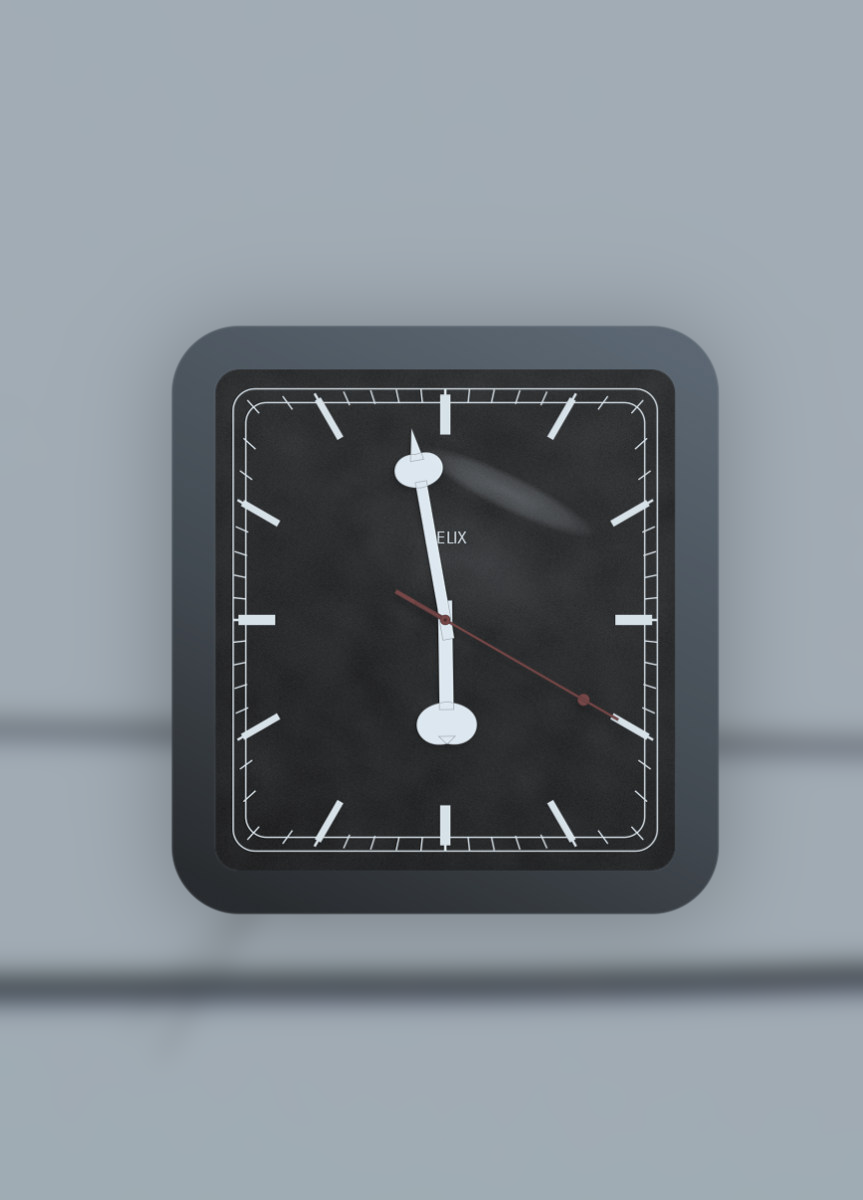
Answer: 5,58,20
